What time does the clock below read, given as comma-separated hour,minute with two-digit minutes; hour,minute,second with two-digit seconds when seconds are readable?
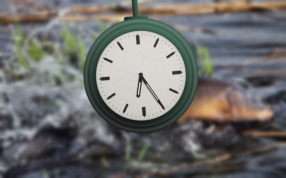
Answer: 6,25
